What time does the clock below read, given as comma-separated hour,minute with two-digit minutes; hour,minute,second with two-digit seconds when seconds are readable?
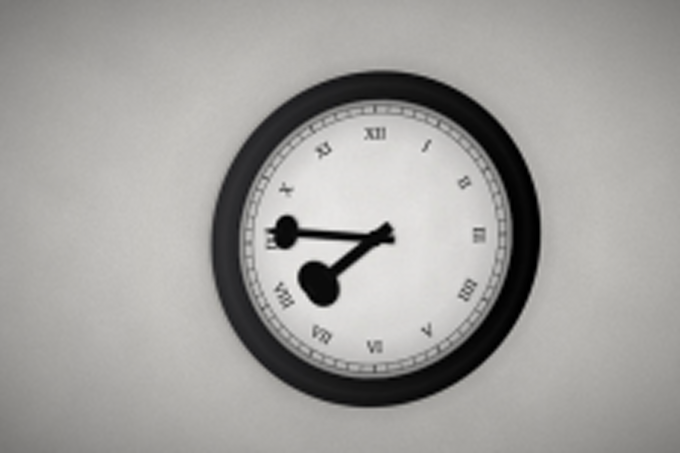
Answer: 7,46
